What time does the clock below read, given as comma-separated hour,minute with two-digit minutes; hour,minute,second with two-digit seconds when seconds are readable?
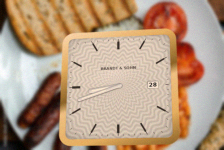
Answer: 8,42
